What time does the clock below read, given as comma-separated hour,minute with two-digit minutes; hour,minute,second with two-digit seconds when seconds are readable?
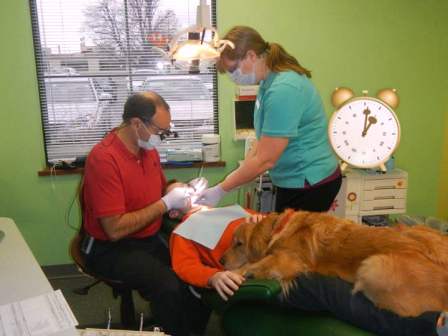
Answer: 1,01
